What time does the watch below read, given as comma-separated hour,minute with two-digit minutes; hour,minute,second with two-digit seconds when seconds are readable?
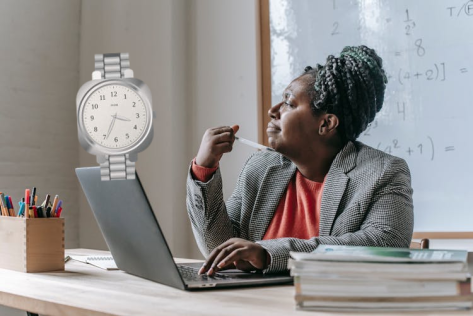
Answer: 3,34
